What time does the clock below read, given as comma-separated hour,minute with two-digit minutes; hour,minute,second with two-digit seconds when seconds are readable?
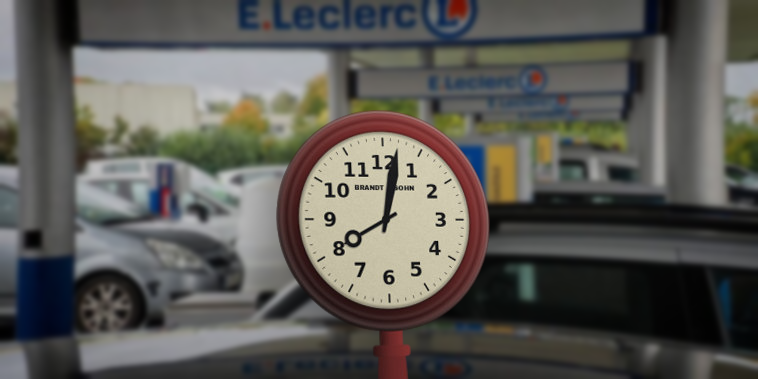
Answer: 8,02
